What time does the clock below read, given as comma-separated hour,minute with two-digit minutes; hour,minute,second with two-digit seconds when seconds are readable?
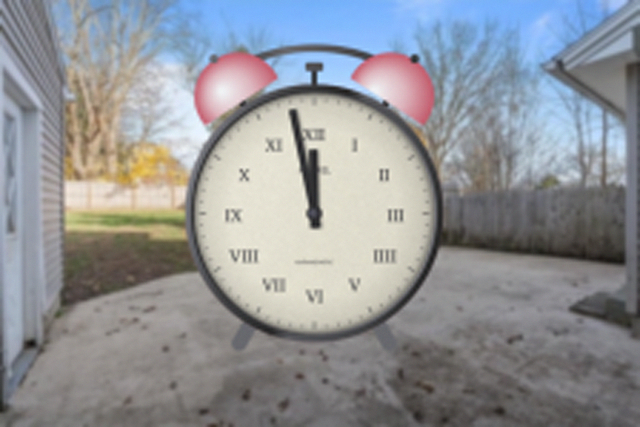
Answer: 11,58
